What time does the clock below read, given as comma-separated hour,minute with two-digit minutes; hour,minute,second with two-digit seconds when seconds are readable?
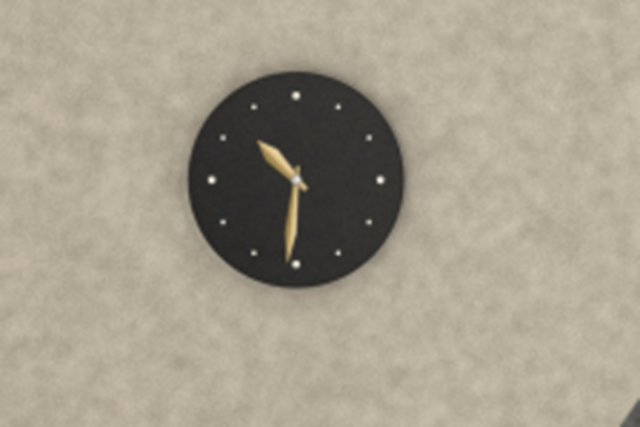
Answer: 10,31
